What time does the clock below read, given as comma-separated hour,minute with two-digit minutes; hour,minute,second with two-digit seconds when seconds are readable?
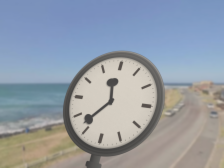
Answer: 11,37
